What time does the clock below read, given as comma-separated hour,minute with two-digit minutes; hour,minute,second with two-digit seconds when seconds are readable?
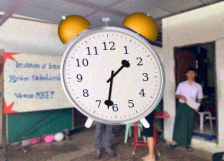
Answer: 1,32
